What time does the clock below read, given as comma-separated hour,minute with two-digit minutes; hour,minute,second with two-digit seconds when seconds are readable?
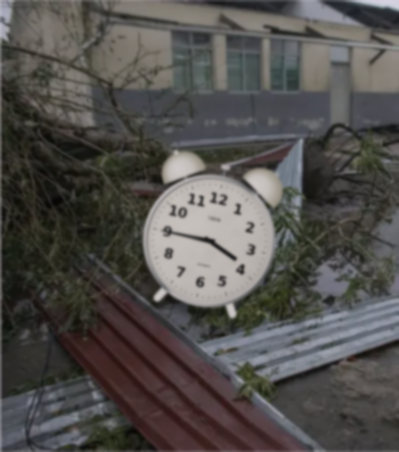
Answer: 3,45
